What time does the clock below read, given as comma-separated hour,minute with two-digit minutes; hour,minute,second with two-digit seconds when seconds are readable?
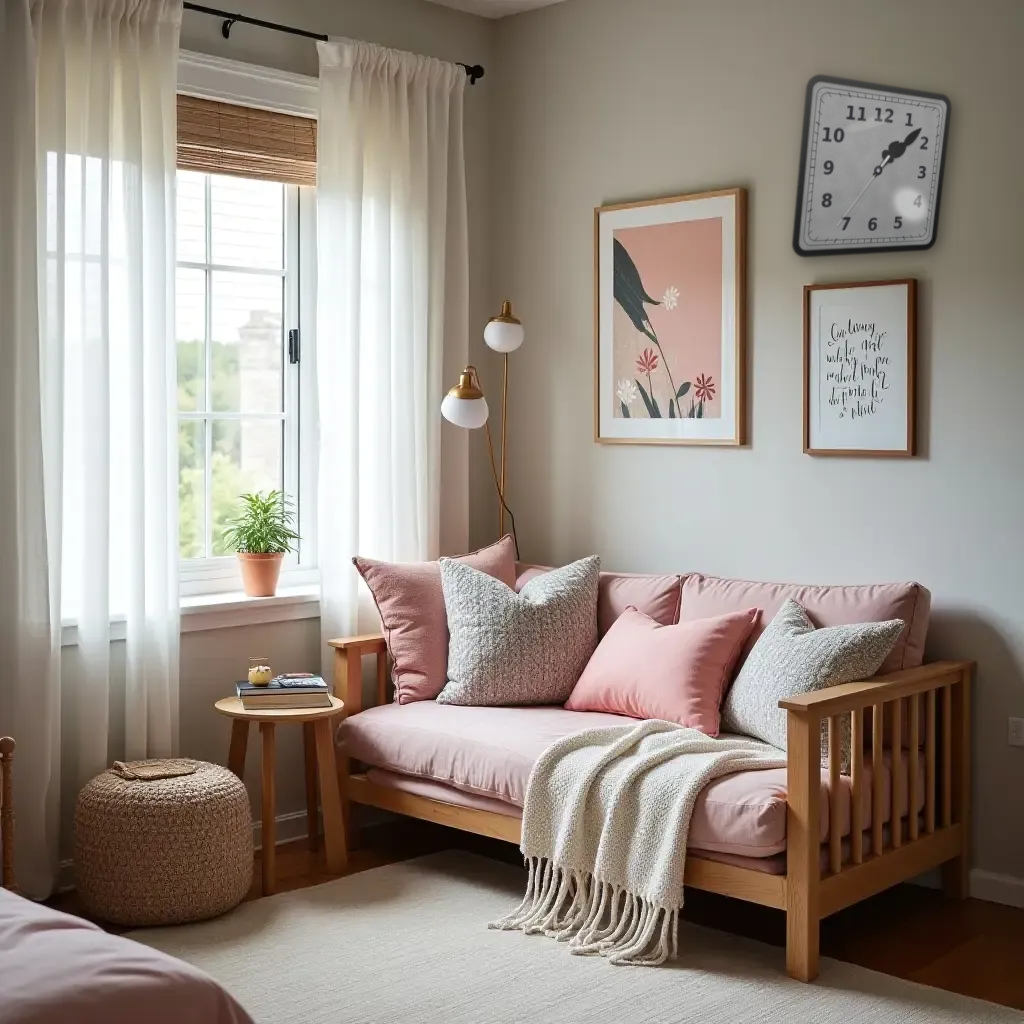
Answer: 1,07,36
